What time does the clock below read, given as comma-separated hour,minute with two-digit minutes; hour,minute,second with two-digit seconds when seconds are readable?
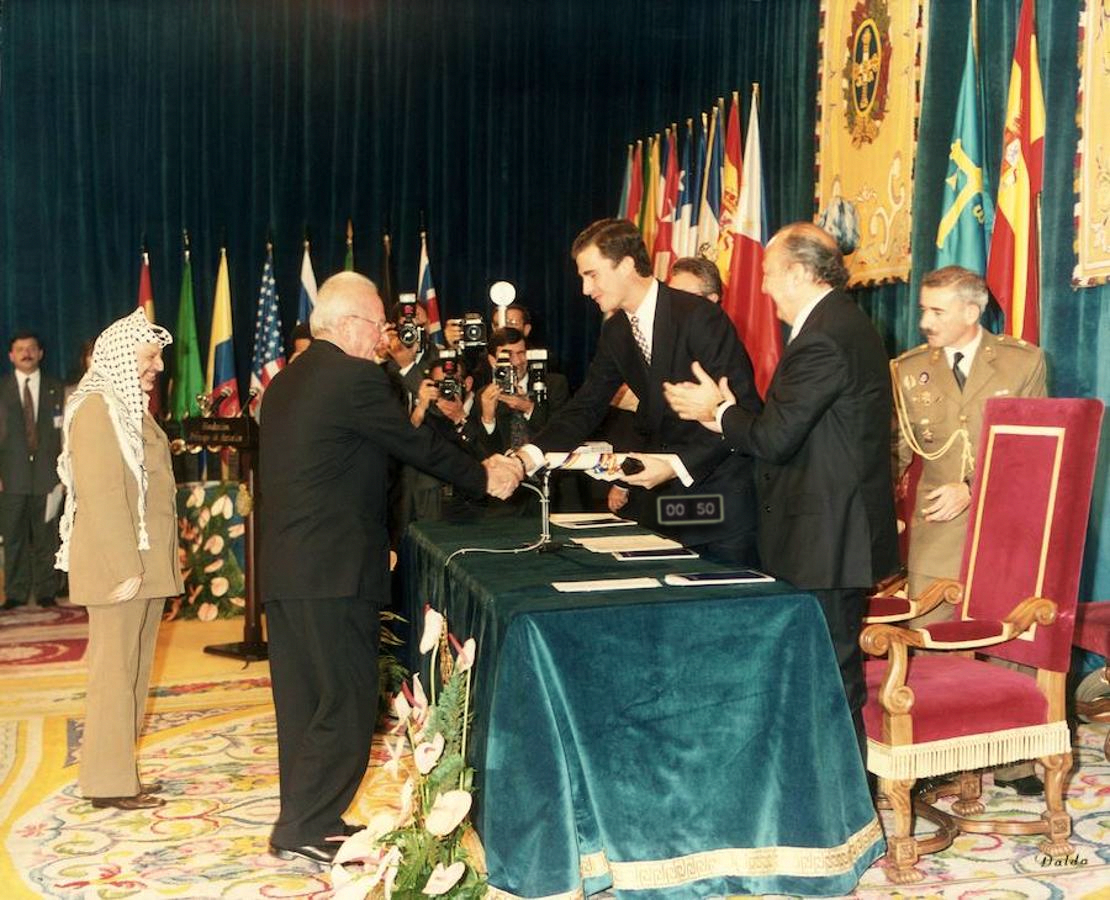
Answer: 0,50
